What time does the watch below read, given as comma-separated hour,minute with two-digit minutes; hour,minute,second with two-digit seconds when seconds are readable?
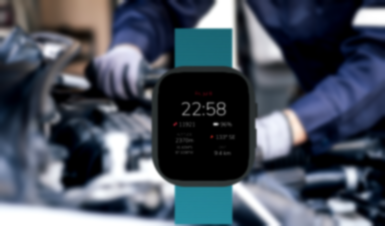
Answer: 22,58
